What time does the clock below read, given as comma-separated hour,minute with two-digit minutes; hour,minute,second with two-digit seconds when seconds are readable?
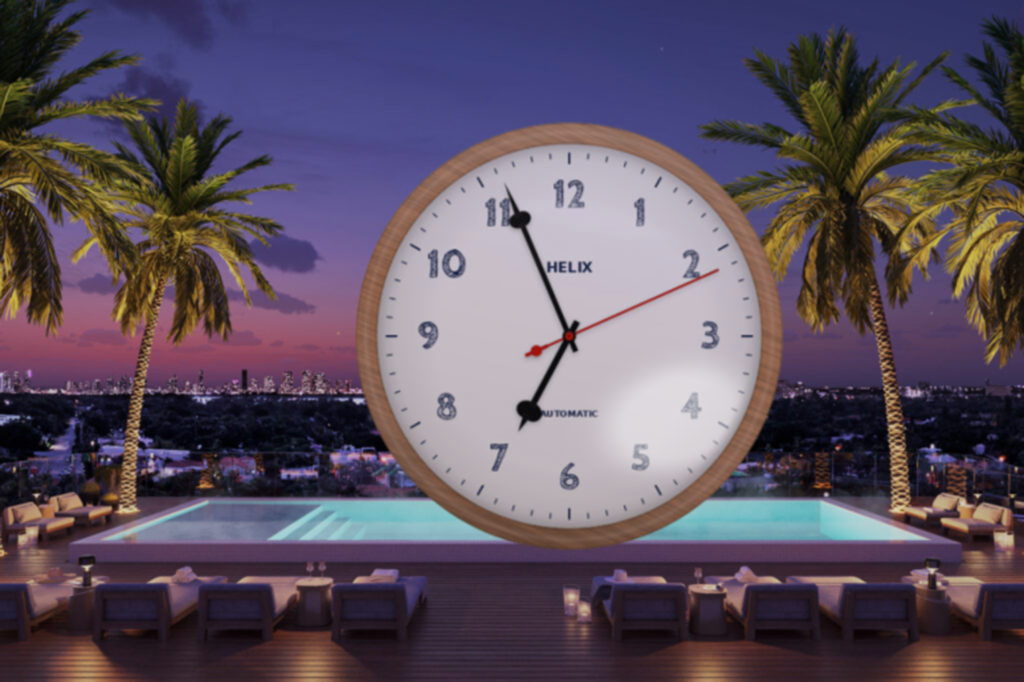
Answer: 6,56,11
